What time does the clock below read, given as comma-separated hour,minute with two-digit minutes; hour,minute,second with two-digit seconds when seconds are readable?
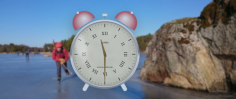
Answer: 11,30
